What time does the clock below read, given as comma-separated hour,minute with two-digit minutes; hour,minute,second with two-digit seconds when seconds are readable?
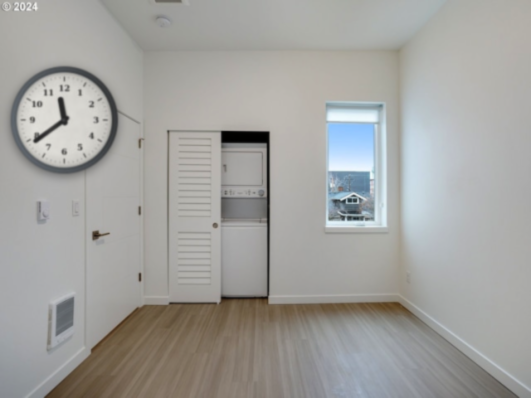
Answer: 11,39
